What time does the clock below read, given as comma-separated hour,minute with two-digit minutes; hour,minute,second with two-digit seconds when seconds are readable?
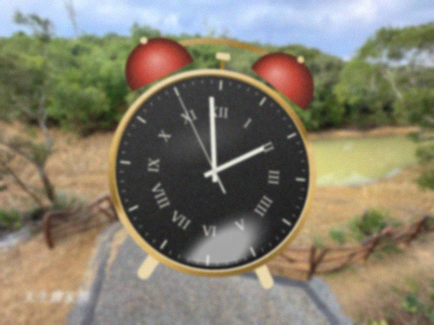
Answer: 1,58,55
